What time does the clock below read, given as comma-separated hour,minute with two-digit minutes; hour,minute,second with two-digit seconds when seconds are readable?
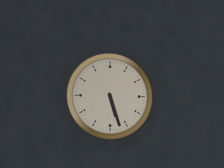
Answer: 5,27
